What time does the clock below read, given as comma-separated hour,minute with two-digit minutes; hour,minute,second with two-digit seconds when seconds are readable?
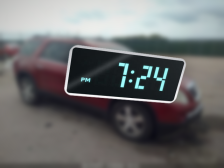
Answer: 7,24
